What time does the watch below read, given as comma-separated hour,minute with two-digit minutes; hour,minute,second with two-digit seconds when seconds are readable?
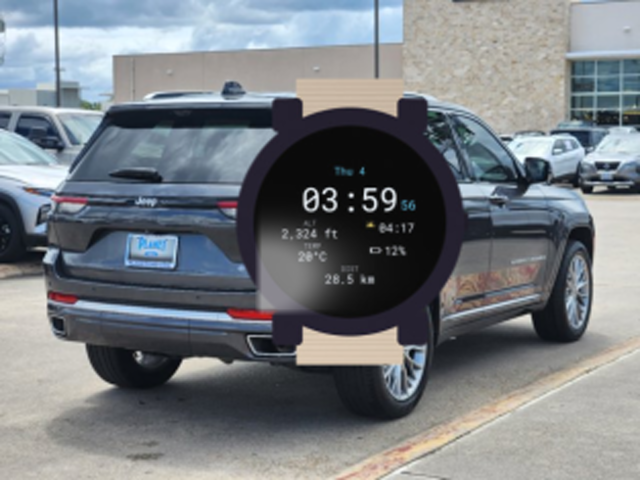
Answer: 3,59
